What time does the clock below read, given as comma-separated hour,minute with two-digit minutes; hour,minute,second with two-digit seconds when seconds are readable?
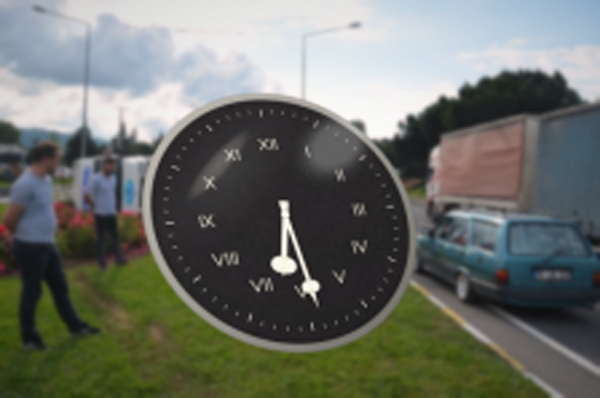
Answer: 6,29
